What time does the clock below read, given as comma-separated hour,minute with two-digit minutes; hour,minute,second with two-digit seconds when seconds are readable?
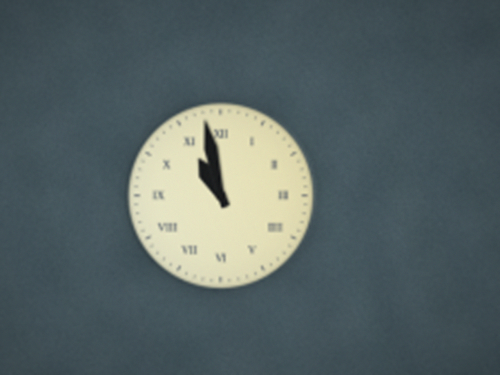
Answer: 10,58
